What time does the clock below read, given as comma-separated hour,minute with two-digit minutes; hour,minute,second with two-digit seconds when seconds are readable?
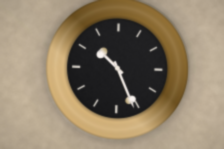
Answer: 10,26
